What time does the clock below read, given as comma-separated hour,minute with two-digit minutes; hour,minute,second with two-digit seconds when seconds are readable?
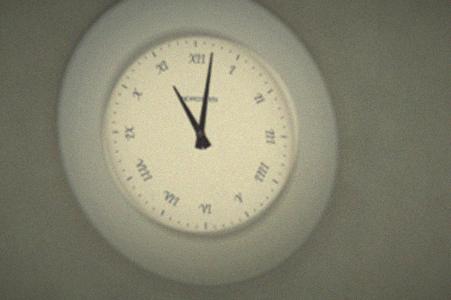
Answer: 11,02
